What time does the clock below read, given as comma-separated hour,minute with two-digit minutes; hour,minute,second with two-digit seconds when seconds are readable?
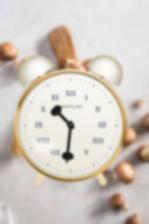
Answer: 10,31
